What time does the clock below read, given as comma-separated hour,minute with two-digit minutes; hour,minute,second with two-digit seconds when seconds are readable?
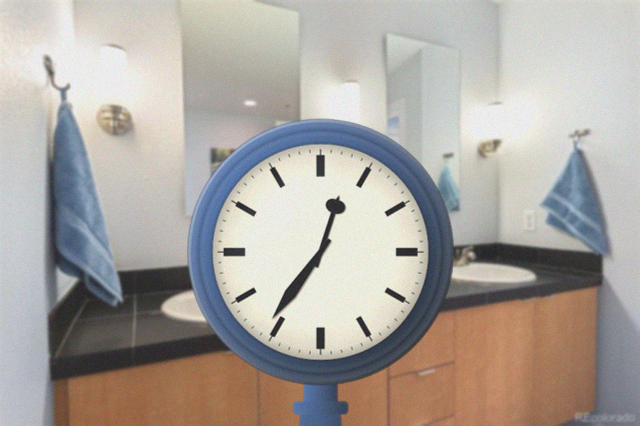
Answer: 12,36
